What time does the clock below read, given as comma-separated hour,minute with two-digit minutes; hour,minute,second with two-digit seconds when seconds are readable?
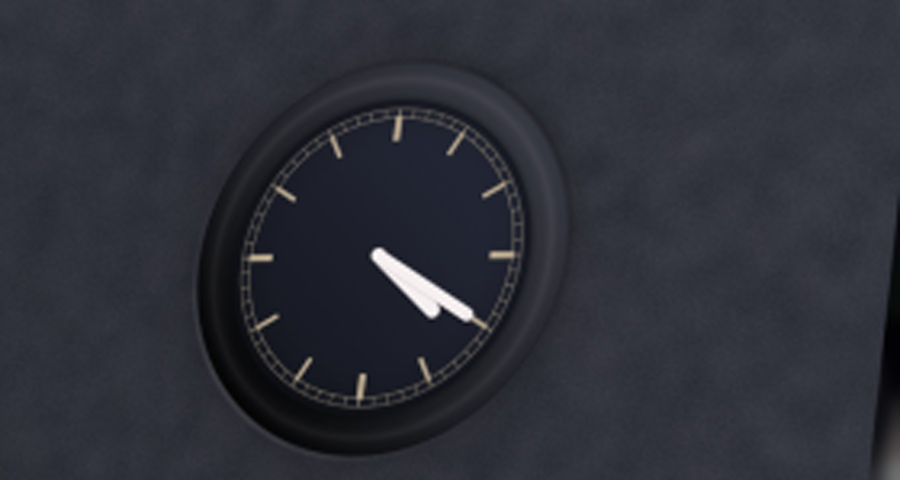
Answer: 4,20
